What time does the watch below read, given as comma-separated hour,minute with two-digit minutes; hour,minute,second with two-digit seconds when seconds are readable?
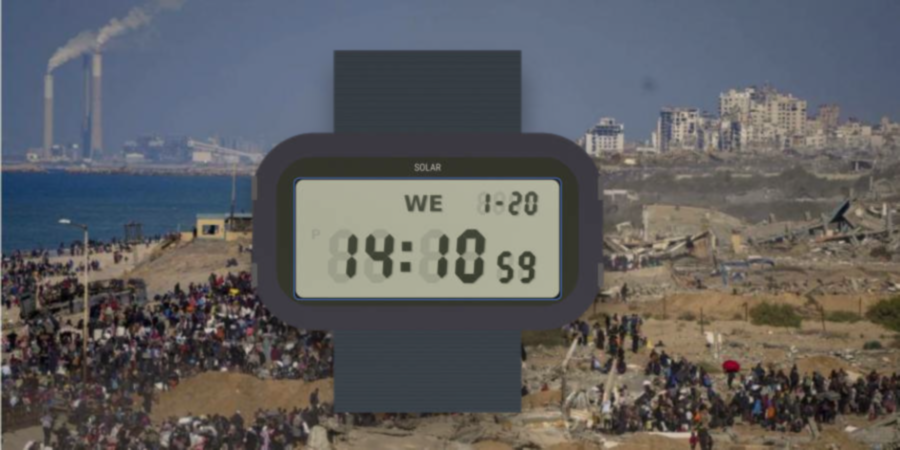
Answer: 14,10,59
